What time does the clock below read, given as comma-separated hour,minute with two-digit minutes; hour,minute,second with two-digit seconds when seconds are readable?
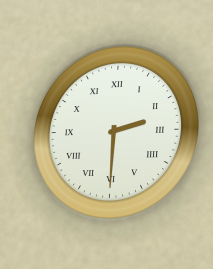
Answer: 2,30
